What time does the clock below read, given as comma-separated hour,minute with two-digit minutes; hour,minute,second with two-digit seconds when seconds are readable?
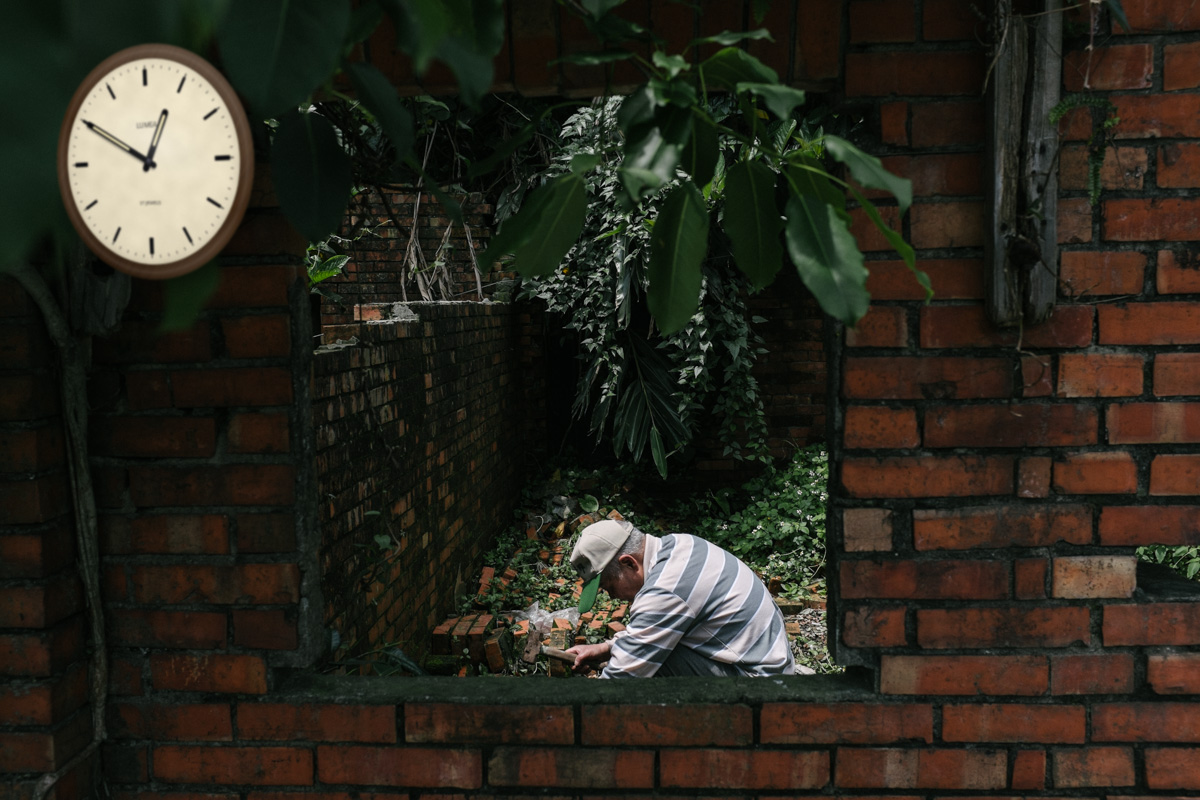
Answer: 12,50
